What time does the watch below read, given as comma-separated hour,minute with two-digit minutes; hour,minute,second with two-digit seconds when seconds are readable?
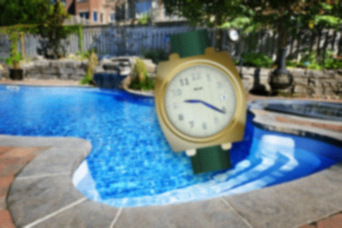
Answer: 9,21
